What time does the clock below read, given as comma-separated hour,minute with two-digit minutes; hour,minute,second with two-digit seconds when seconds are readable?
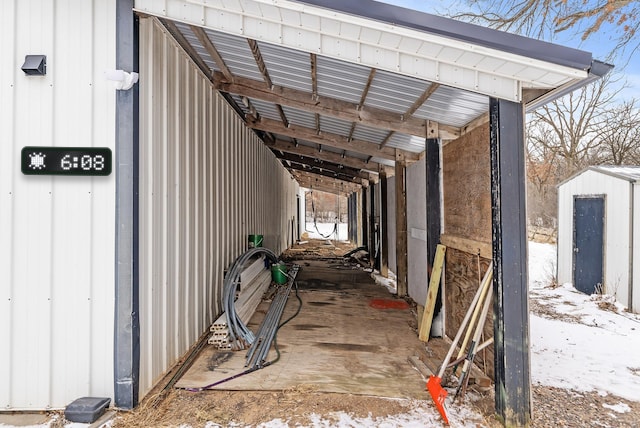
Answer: 6,08
